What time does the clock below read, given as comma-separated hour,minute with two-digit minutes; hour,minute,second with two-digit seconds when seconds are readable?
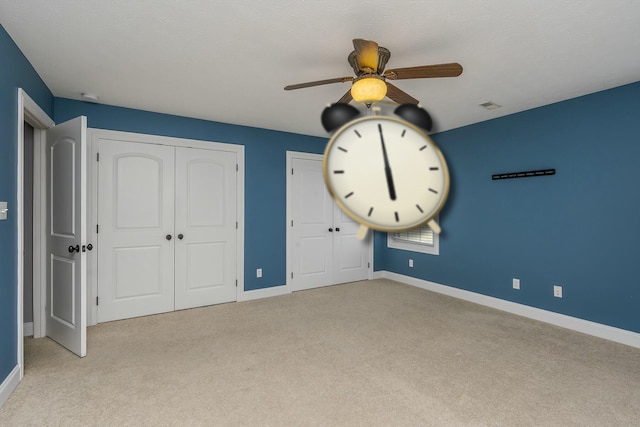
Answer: 6,00
